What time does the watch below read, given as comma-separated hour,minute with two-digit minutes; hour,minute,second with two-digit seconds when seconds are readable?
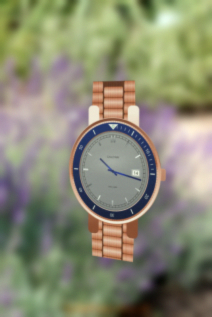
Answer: 10,17
